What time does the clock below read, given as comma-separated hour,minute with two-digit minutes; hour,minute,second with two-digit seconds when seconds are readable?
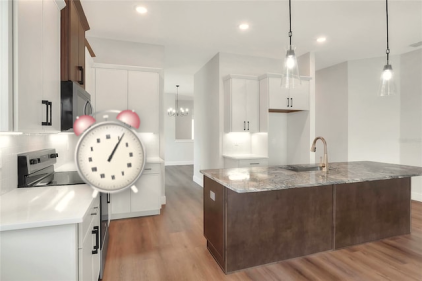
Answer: 1,06
